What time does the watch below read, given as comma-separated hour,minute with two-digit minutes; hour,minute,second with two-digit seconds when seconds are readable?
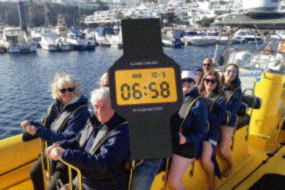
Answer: 6,58
